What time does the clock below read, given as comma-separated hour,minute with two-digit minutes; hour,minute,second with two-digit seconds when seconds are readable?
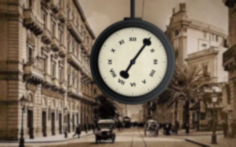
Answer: 7,06
